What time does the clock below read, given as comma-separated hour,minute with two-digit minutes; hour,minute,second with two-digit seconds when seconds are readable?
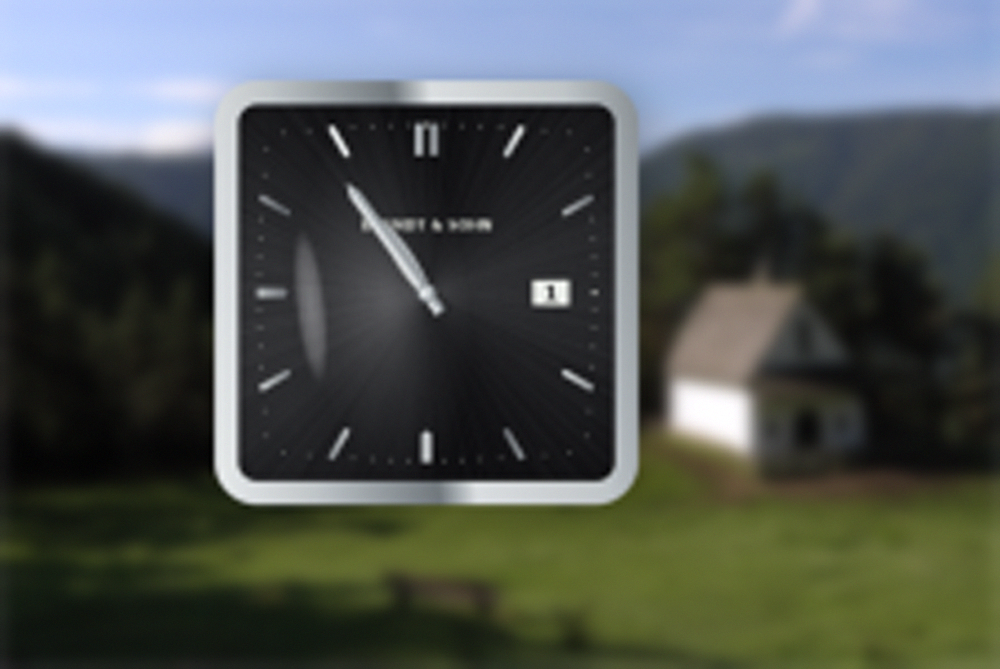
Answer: 10,54
